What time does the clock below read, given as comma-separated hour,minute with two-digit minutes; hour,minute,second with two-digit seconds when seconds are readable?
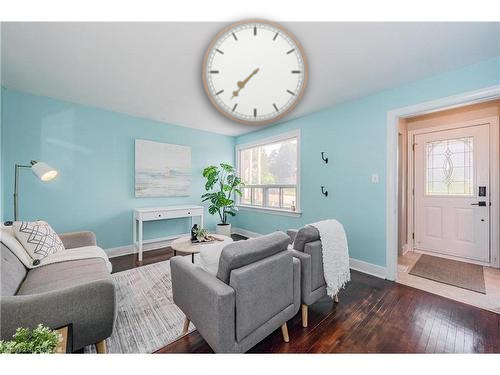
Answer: 7,37
